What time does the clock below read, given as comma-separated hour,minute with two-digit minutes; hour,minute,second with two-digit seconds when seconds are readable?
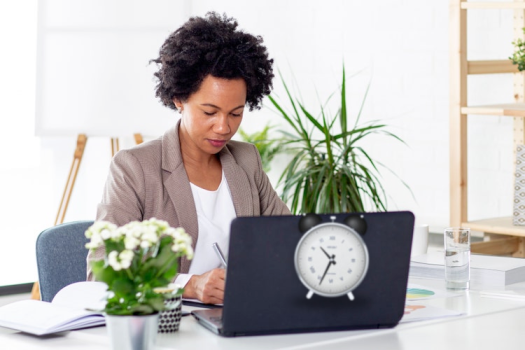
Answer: 10,34
